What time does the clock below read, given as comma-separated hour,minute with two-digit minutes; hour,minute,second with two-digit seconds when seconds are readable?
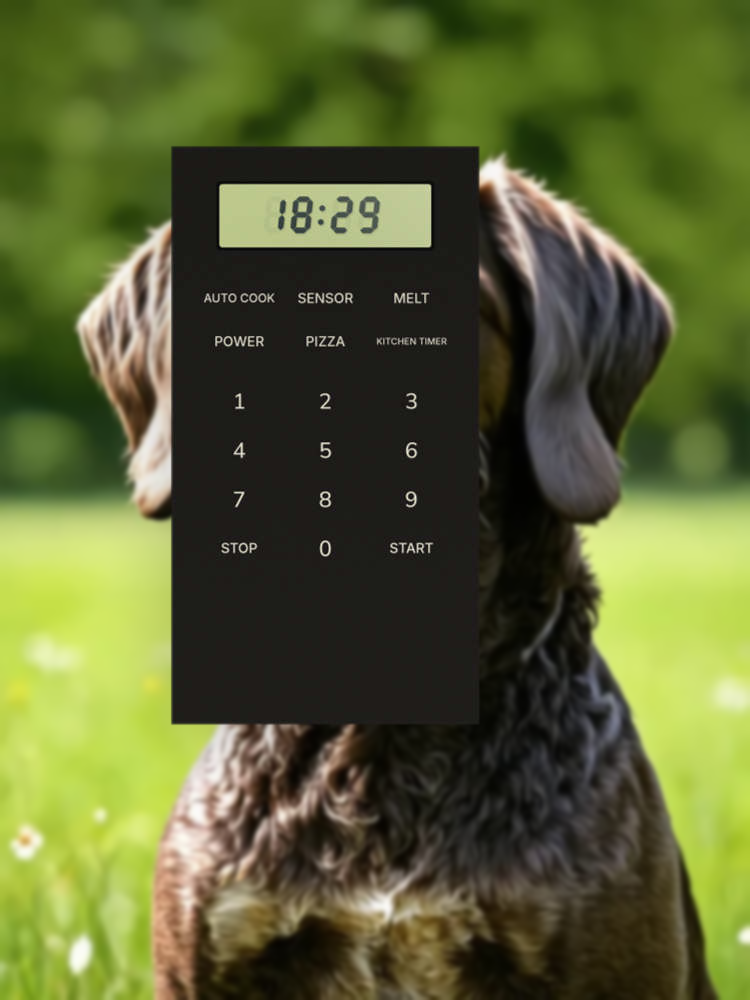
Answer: 18,29
